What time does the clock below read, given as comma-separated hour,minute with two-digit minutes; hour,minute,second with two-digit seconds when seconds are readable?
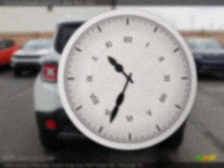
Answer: 10,34
